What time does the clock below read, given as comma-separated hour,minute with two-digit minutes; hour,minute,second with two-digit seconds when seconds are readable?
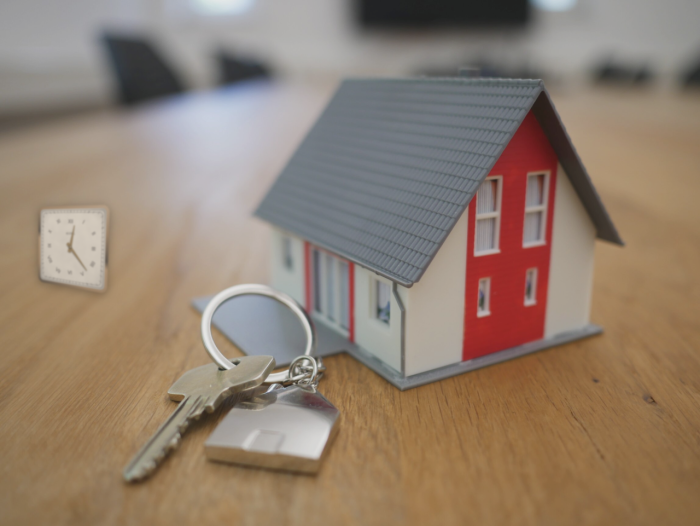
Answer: 12,23
